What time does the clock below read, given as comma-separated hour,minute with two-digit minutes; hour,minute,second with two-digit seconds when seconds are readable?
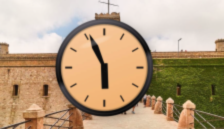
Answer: 5,56
